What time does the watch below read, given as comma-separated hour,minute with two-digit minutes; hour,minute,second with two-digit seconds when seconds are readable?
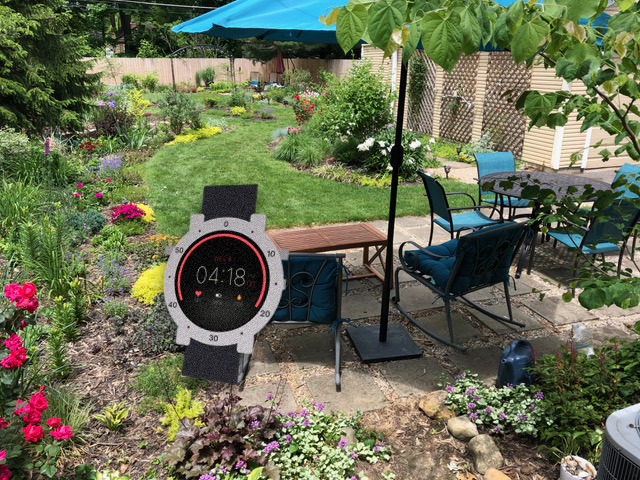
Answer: 4,18
